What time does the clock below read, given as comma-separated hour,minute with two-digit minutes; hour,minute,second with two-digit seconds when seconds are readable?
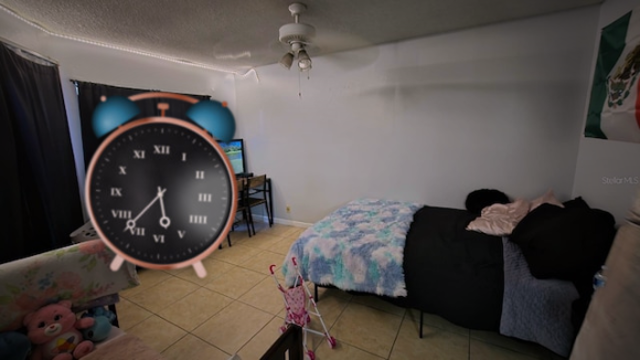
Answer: 5,37
